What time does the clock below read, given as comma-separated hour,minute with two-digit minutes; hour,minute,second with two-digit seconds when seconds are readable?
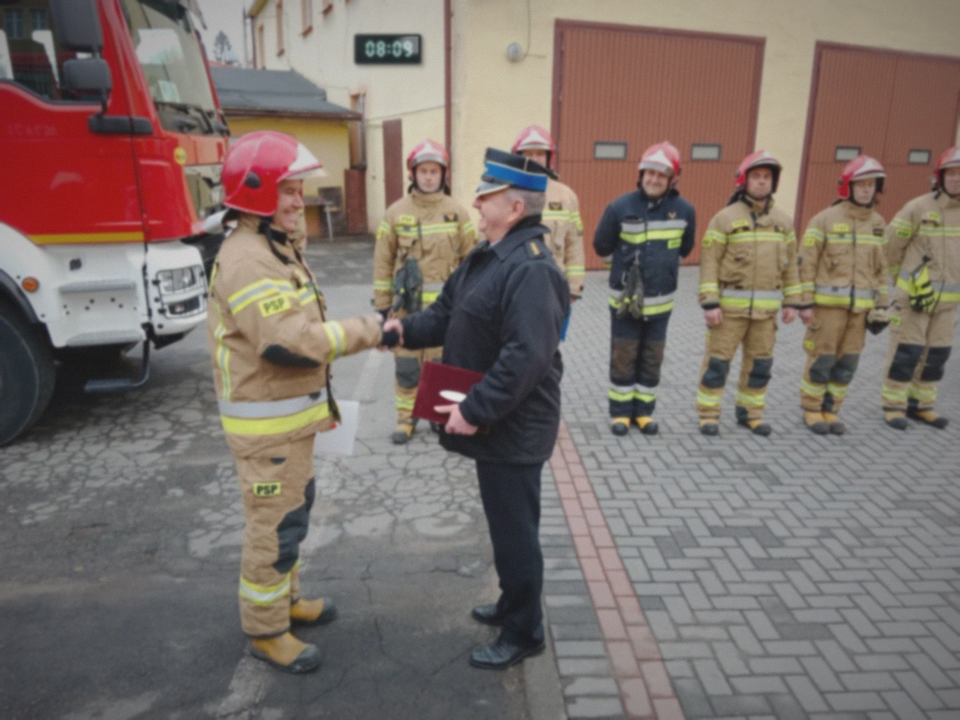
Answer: 8,09
